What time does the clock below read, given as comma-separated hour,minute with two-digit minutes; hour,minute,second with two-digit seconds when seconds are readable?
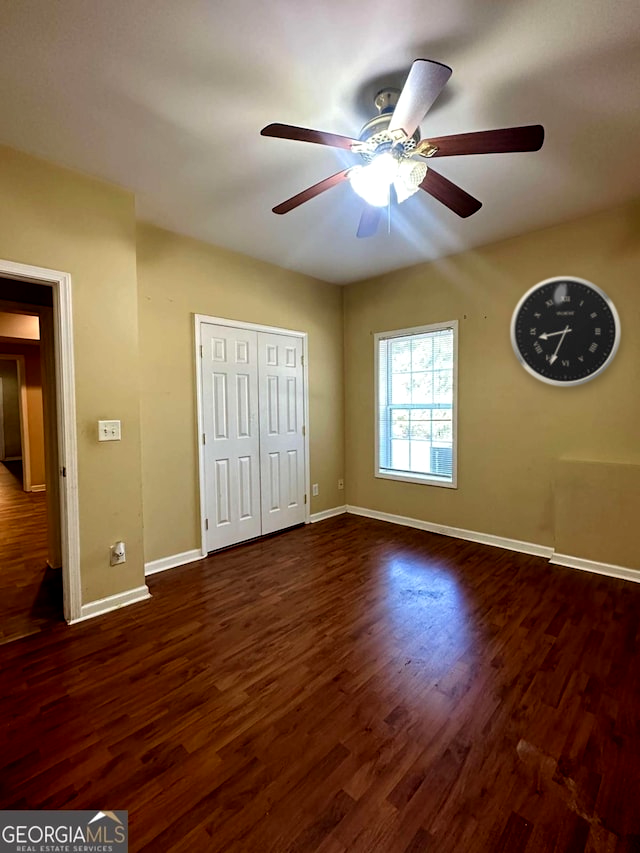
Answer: 8,34
